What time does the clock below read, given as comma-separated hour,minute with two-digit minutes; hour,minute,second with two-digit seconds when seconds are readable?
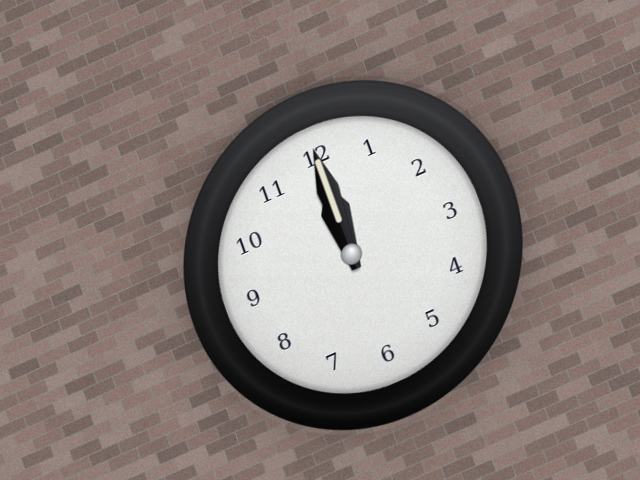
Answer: 12,00
